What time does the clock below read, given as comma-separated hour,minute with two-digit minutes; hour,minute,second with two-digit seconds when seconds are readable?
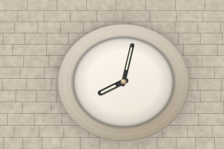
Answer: 8,02
